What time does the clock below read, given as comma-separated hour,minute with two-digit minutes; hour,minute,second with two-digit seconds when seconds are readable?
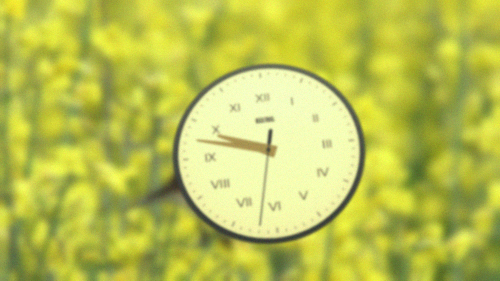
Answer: 9,47,32
